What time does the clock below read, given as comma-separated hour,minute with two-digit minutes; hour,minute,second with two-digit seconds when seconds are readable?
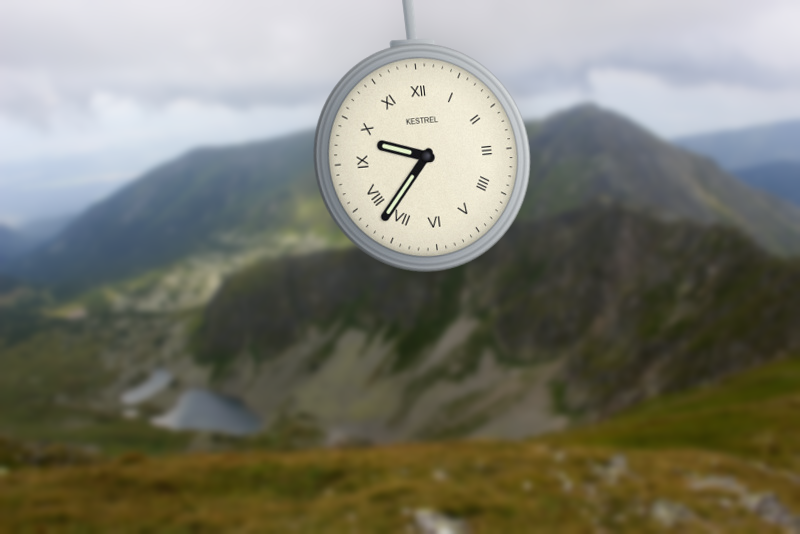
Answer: 9,37
